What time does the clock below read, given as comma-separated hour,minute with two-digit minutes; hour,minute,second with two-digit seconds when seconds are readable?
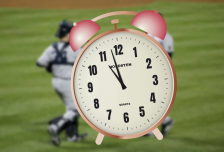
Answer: 10,58
